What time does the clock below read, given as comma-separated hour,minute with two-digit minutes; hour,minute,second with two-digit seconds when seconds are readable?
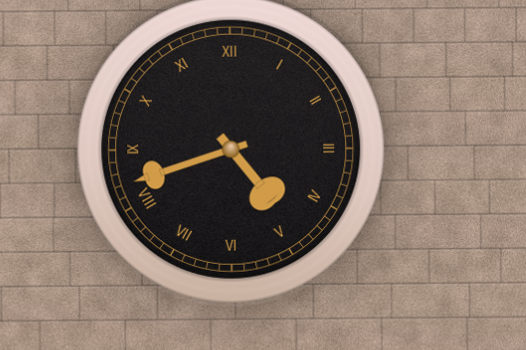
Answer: 4,42
